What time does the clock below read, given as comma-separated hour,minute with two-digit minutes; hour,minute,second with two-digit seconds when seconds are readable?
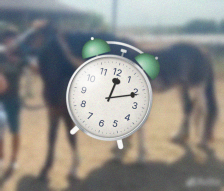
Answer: 12,11
